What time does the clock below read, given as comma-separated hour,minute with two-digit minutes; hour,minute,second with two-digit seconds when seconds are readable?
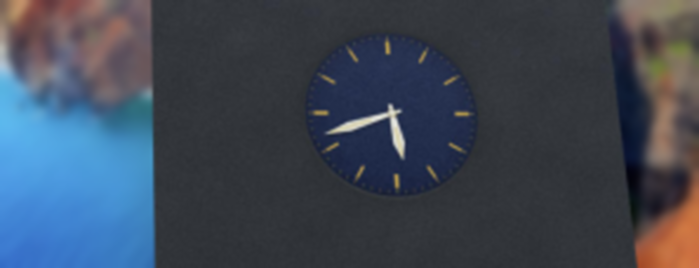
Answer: 5,42
